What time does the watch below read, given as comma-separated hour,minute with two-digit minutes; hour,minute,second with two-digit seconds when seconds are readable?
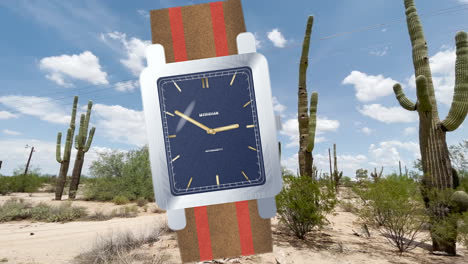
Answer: 2,51
